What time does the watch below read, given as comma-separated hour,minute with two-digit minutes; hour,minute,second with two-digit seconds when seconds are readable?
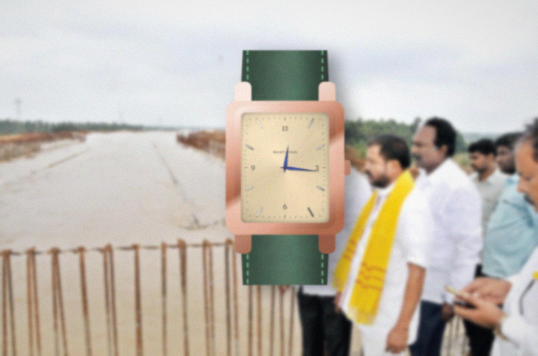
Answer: 12,16
